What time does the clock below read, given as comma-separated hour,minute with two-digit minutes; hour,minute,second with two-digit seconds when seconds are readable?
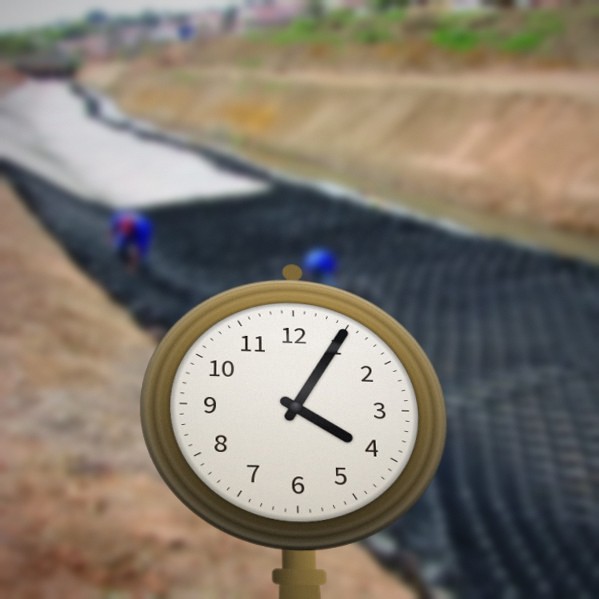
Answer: 4,05
